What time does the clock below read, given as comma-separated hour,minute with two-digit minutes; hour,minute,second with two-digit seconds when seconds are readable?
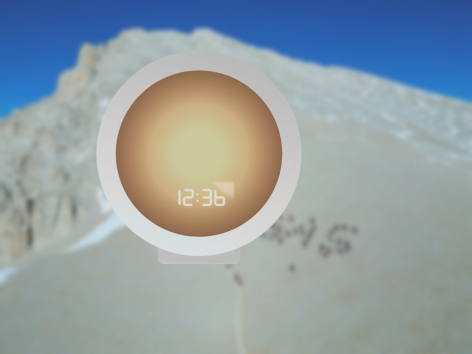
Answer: 12,36
